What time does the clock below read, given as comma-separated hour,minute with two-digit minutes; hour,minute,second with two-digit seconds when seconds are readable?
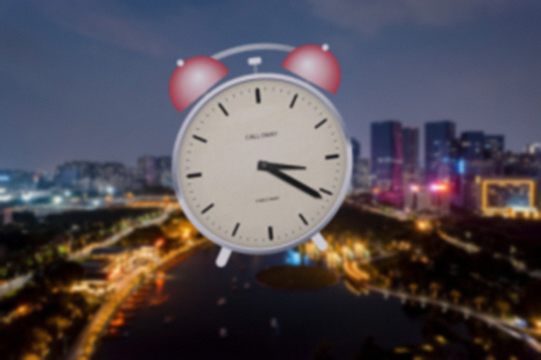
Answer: 3,21
